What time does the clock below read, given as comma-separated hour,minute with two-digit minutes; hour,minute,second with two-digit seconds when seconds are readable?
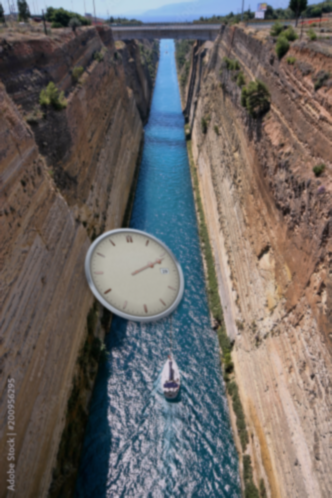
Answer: 2,11
